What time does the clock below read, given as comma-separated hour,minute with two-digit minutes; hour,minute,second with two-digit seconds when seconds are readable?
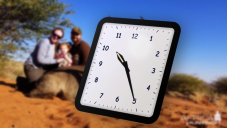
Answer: 10,25
